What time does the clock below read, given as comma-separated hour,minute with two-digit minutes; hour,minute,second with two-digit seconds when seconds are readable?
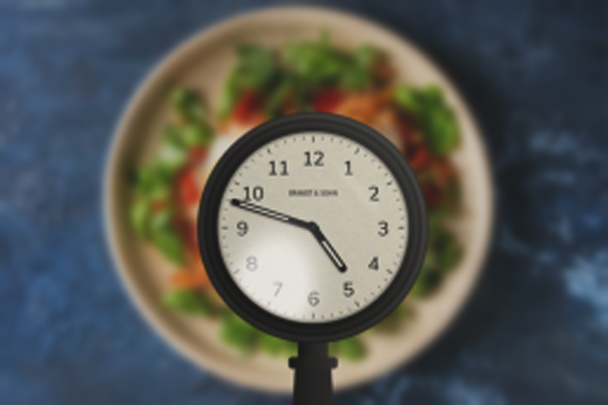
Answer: 4,48
